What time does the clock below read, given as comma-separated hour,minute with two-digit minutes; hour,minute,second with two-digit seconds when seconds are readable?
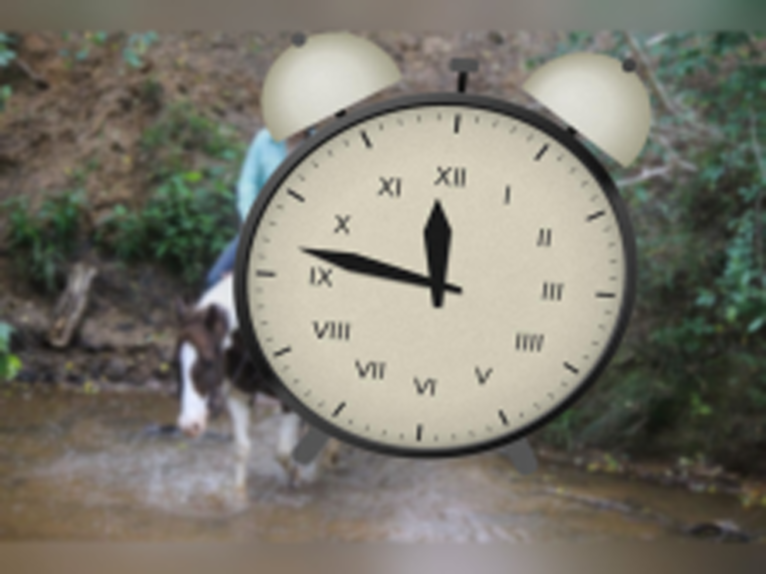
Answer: 11,47
